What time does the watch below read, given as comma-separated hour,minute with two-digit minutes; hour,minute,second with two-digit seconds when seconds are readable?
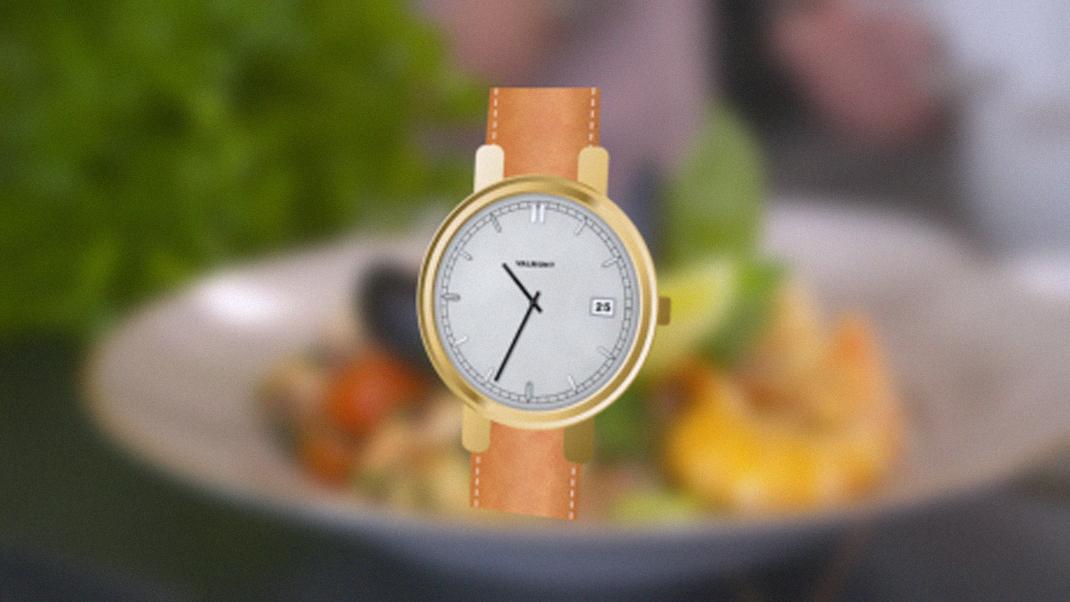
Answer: 10,34
